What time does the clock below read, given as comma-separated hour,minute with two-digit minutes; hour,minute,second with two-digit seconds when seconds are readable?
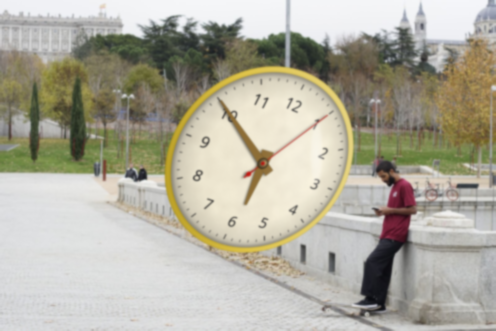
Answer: 5,50,05
